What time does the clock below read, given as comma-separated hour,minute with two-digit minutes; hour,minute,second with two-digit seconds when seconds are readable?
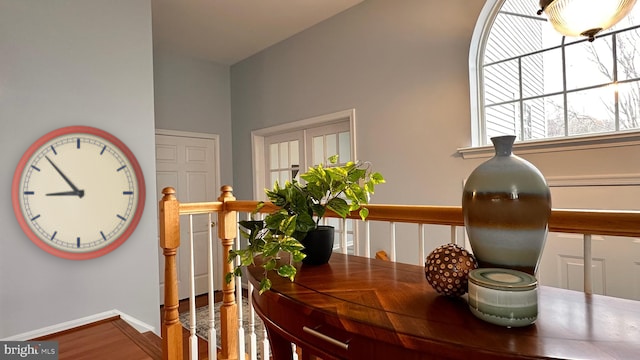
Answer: 8,53
